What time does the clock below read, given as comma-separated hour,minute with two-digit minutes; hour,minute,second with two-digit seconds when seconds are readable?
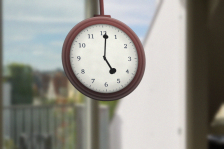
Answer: 5,01
